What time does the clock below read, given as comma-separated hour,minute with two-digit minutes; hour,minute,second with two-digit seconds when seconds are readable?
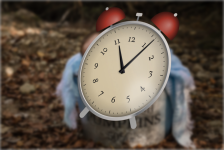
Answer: 11,06
